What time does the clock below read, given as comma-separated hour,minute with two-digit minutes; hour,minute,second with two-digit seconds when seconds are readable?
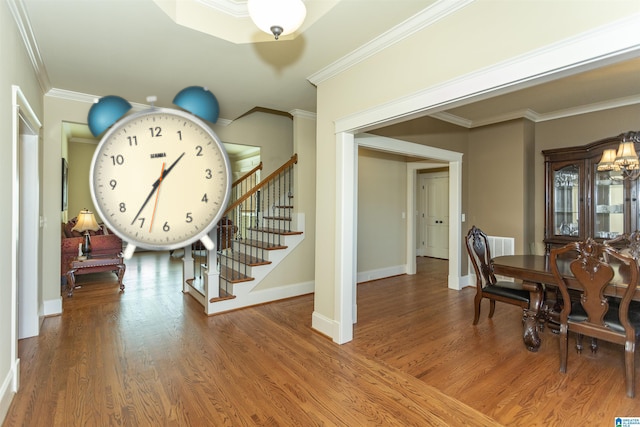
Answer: 1,36,33
